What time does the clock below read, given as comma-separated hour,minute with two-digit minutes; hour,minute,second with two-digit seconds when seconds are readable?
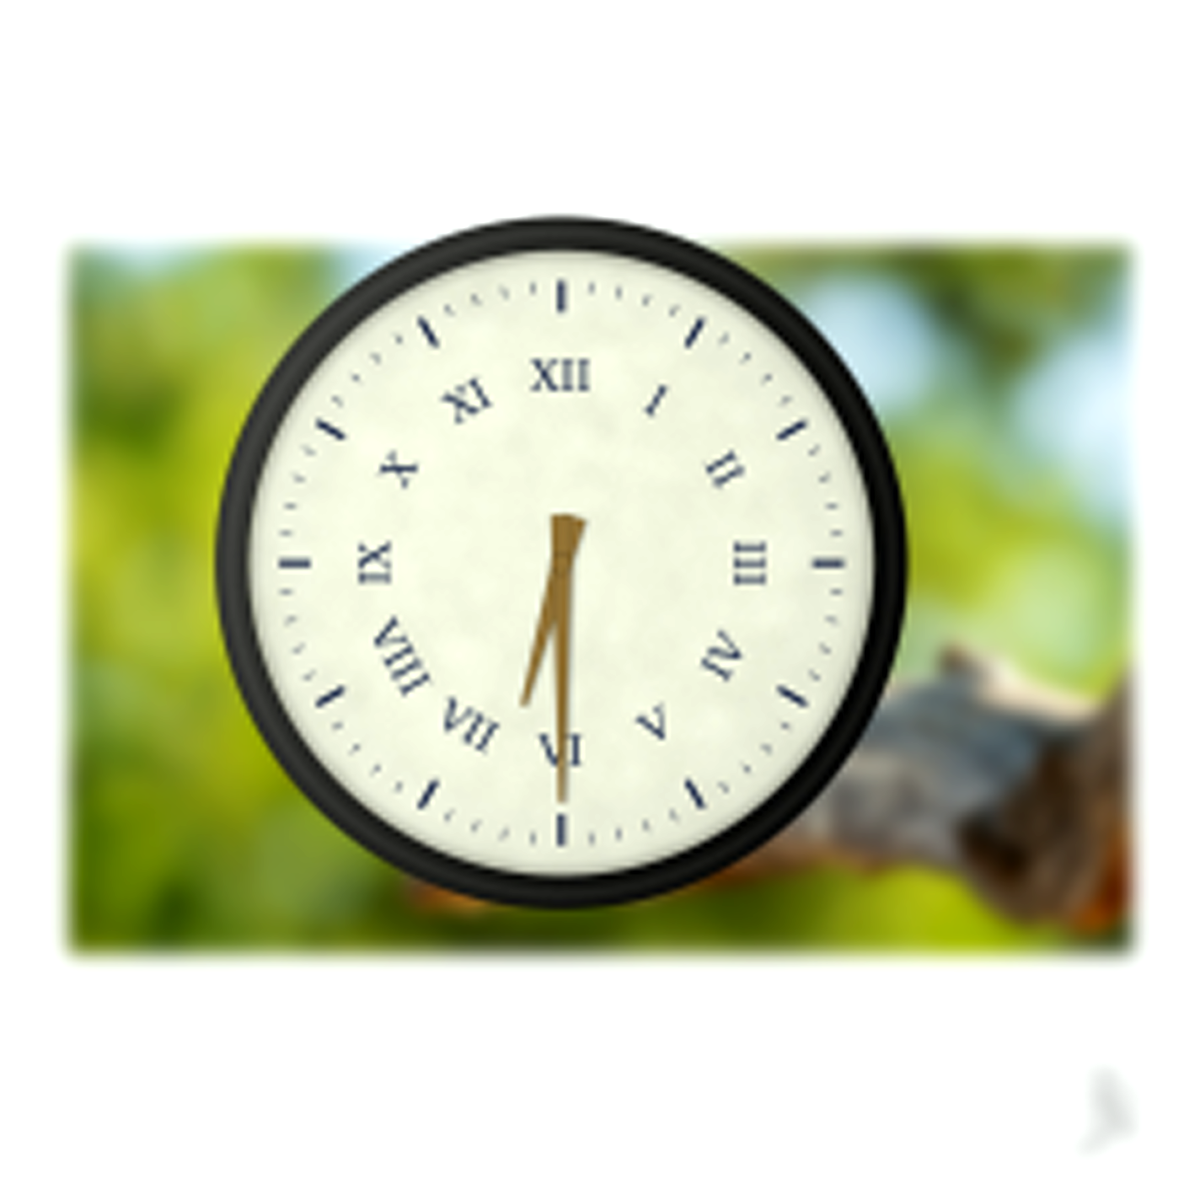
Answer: 6,30
